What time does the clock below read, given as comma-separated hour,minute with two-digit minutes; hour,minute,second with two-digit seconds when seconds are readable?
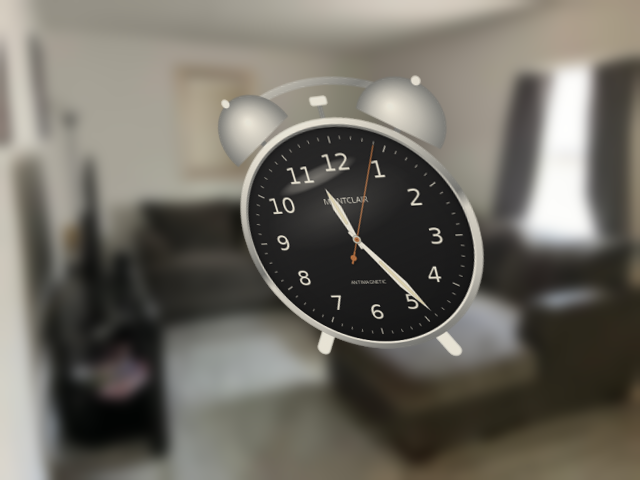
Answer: 11,24,04
